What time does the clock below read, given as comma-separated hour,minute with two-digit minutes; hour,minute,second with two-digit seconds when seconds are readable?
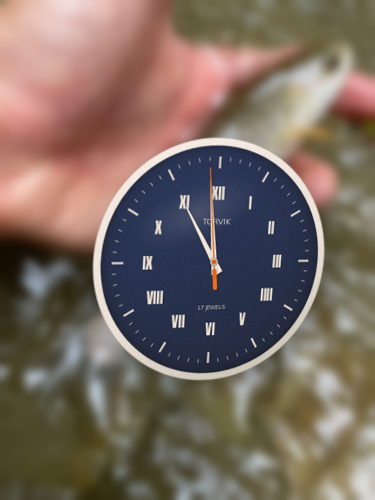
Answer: 10,58,59
